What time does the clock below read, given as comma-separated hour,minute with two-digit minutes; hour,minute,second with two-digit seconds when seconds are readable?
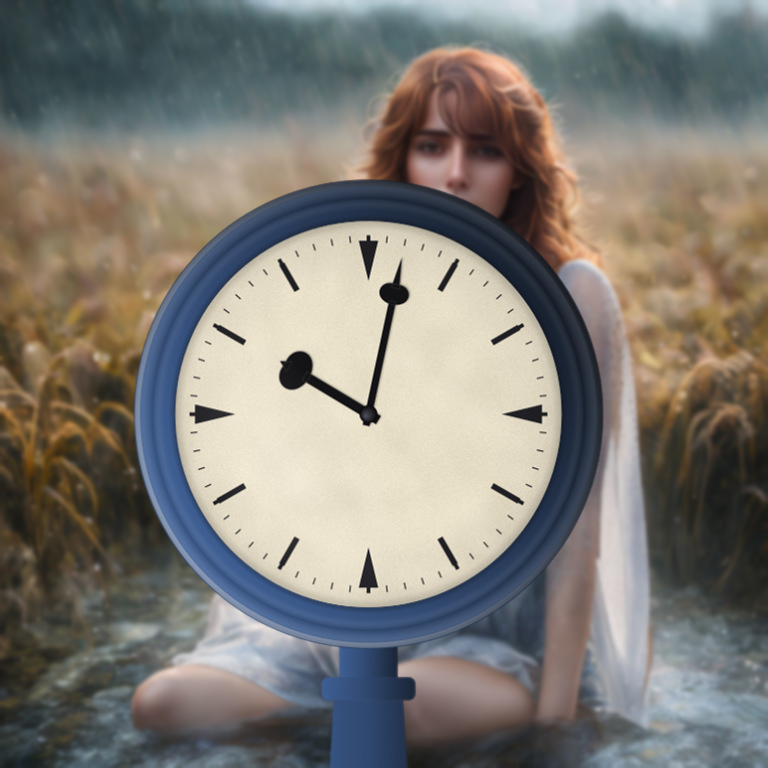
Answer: 10,02
